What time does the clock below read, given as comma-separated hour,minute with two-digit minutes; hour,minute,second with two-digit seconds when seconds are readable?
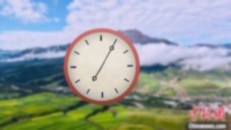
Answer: 7,05
